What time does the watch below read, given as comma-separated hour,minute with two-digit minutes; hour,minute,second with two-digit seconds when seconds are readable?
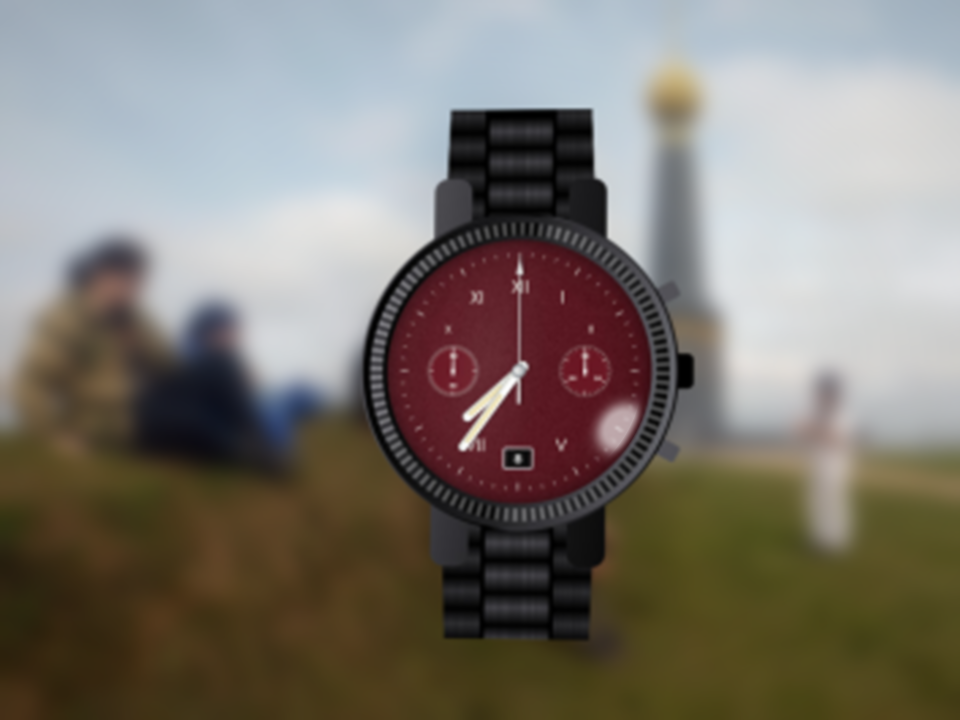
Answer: 7,36
